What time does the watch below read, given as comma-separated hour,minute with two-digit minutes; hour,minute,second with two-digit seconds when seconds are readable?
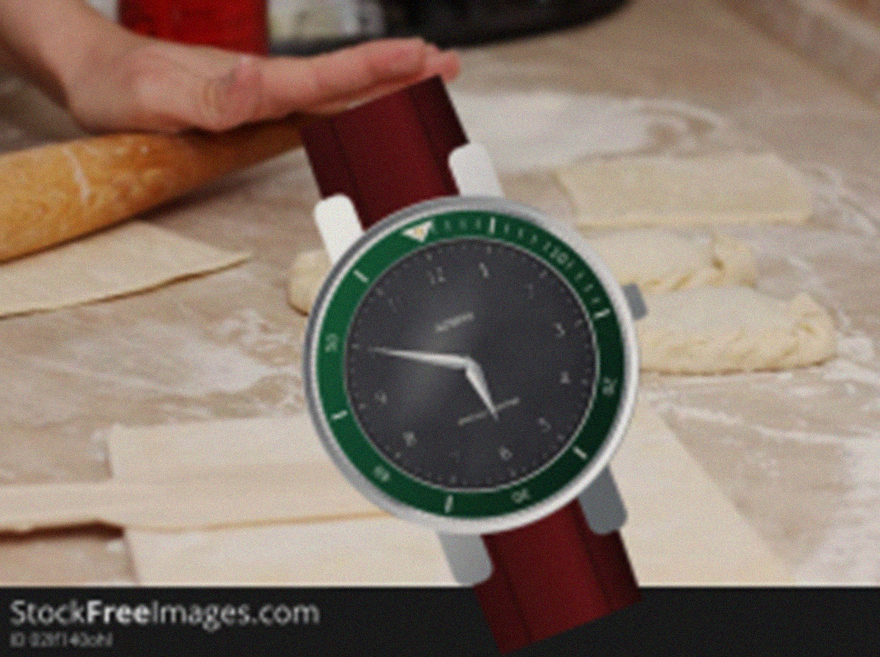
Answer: 5,50
